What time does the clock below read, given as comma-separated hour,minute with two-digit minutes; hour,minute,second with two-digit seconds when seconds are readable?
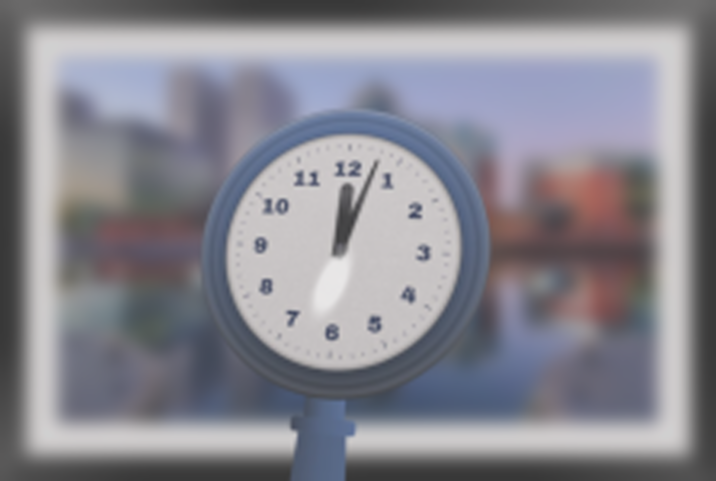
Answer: 12,03
